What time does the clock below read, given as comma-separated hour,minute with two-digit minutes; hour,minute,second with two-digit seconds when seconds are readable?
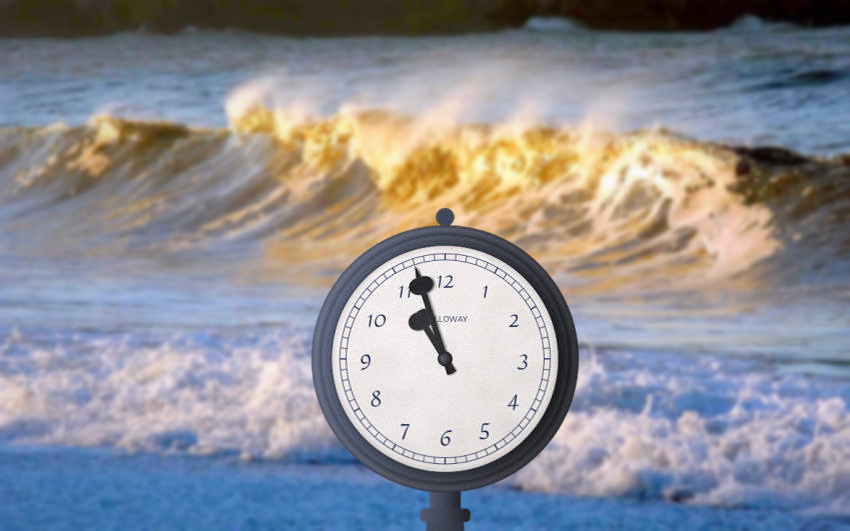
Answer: 10,57
